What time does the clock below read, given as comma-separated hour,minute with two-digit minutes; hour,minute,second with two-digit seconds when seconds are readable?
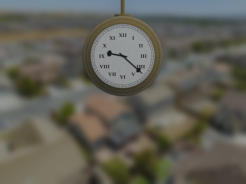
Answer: 9,22
